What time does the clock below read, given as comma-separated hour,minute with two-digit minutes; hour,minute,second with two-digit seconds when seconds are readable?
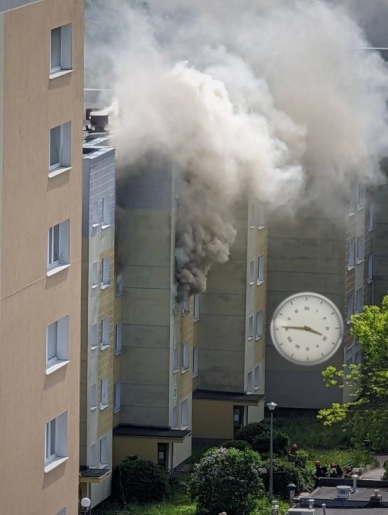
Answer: 3,46
